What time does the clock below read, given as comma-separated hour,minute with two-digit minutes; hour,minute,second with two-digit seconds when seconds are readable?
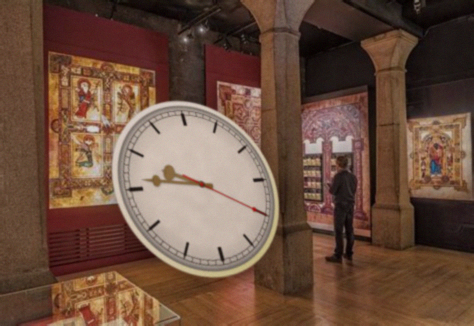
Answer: 9,46,20
